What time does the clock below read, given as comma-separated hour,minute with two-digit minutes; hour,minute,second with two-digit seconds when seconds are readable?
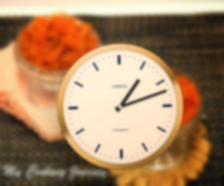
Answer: 1,12
